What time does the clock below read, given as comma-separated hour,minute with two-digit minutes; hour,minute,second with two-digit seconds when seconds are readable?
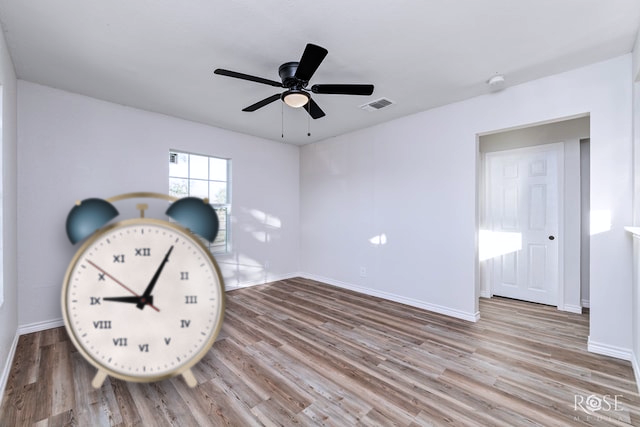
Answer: 9,04,51
